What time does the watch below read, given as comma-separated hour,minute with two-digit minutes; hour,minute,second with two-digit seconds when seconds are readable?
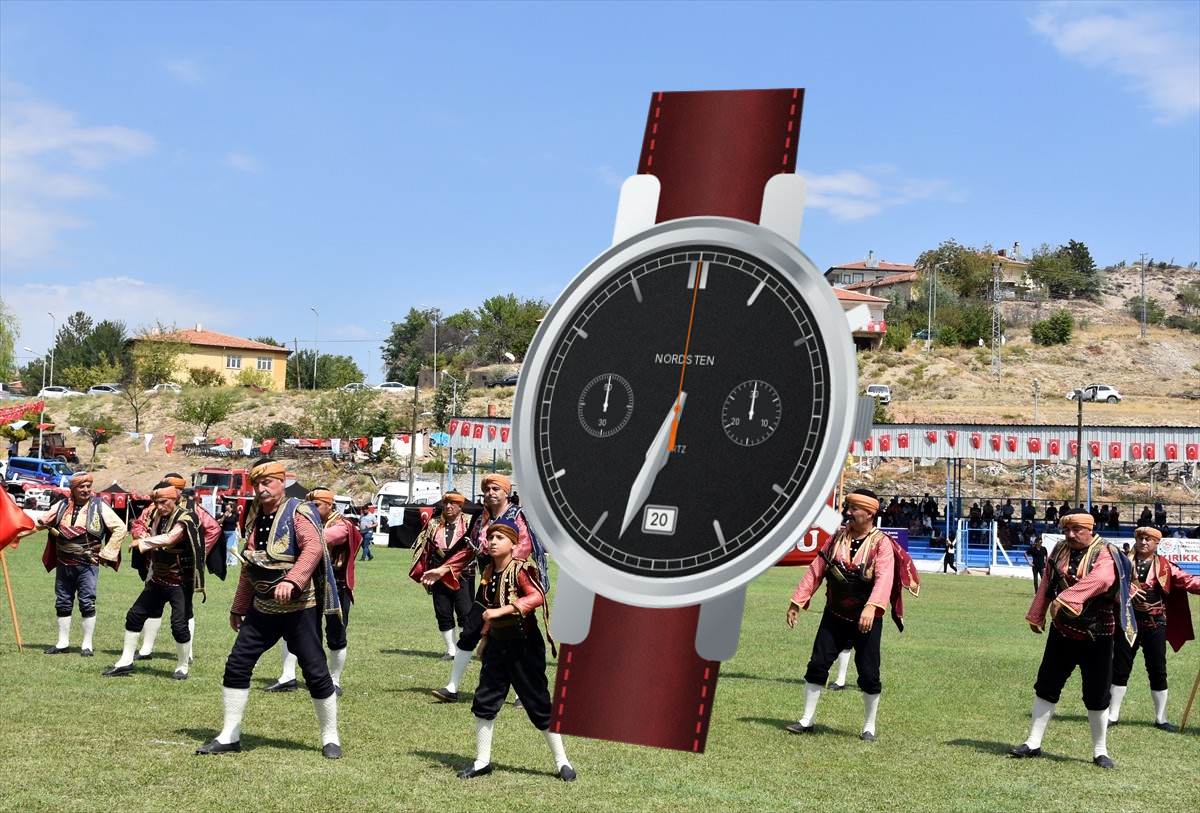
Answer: 6,33
